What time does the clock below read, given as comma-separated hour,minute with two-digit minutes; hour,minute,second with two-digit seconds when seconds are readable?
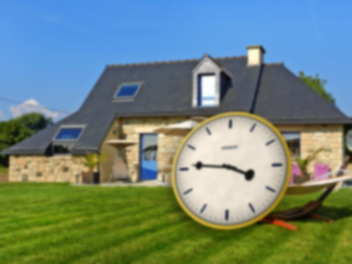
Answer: 3,46
